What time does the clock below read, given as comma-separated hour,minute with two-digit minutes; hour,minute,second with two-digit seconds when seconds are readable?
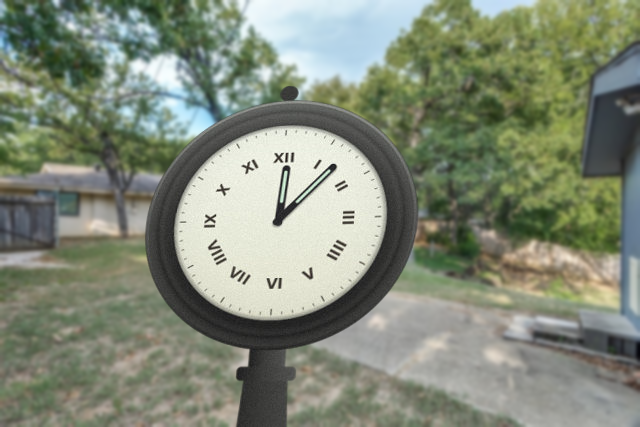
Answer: 12,07
